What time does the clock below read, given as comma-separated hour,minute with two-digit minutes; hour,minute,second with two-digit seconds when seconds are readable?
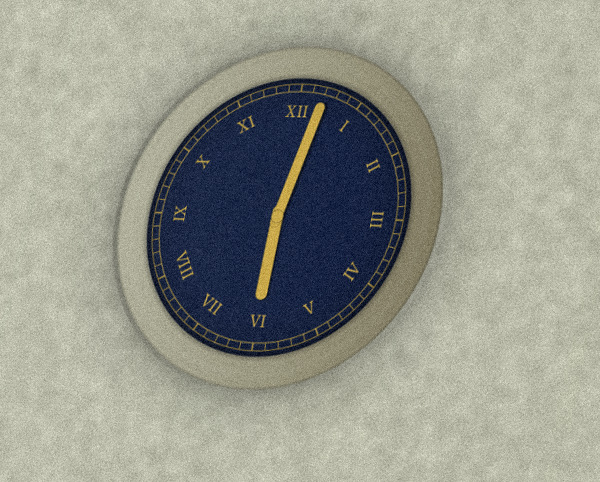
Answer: 6,02
